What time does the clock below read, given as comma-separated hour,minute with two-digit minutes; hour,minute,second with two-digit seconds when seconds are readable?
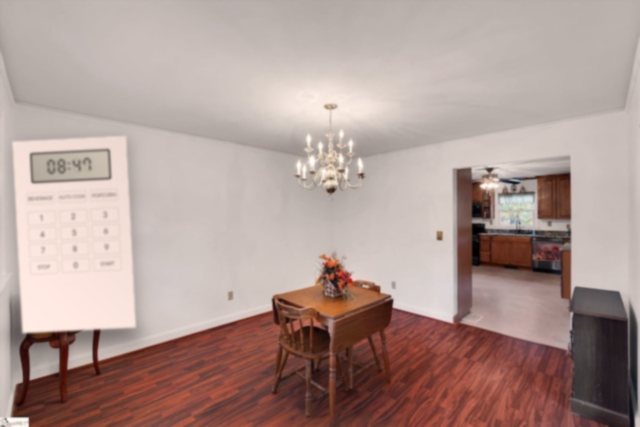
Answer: 8,47
